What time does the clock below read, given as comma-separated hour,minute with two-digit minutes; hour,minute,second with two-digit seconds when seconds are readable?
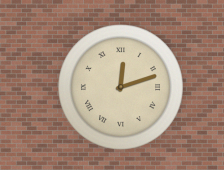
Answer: 12,12
